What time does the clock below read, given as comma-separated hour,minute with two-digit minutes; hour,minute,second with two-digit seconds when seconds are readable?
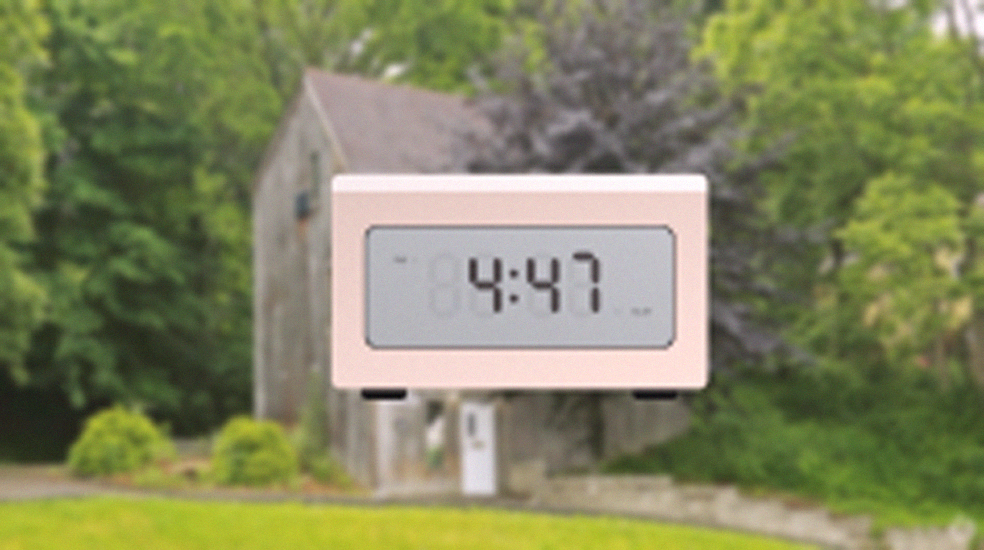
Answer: 4,47
